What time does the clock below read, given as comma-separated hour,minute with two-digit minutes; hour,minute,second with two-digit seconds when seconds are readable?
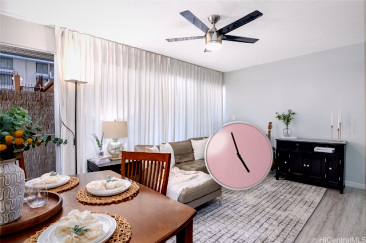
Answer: 4,57
